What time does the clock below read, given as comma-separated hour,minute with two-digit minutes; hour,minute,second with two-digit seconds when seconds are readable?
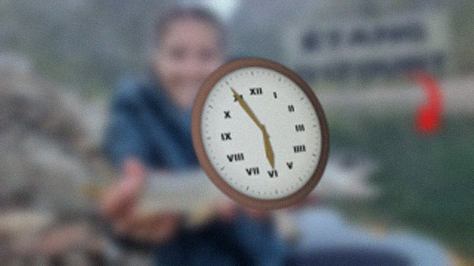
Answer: 5,55
